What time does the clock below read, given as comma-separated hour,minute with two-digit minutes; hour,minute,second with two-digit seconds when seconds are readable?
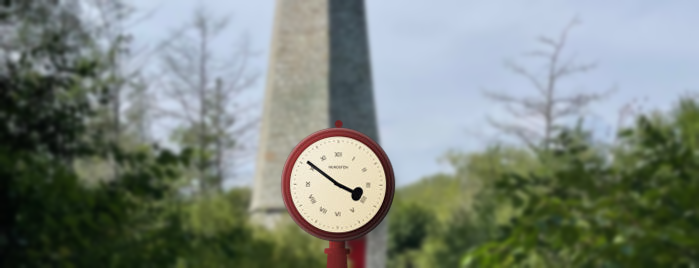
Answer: 3,51
